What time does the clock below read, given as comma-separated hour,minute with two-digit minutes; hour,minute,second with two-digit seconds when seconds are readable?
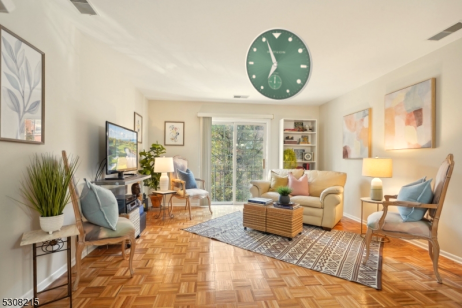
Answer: 6,56
